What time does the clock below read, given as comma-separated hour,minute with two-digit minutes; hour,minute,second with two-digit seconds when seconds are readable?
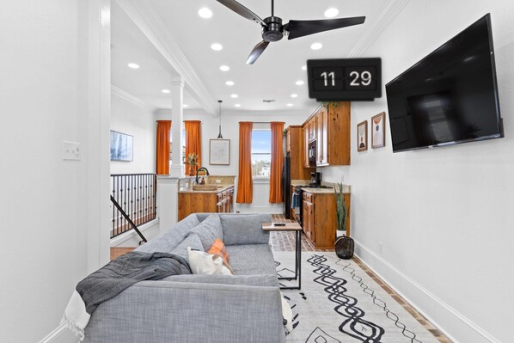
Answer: 11,29
